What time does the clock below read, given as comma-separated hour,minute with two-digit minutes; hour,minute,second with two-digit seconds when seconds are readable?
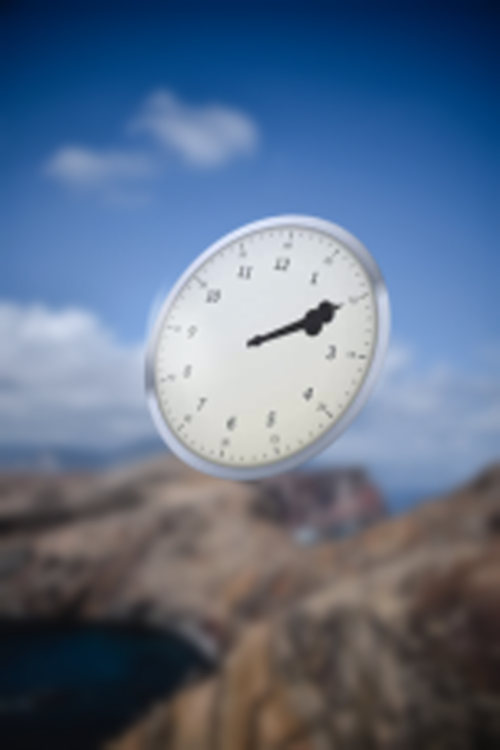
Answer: 2,10
